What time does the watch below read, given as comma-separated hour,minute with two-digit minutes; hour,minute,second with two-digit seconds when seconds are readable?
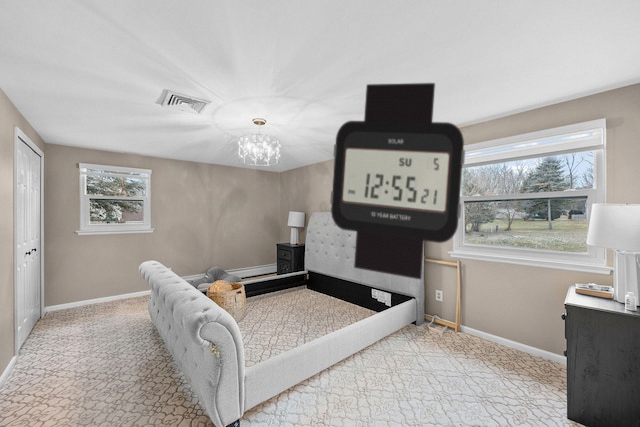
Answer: 12,55,21
